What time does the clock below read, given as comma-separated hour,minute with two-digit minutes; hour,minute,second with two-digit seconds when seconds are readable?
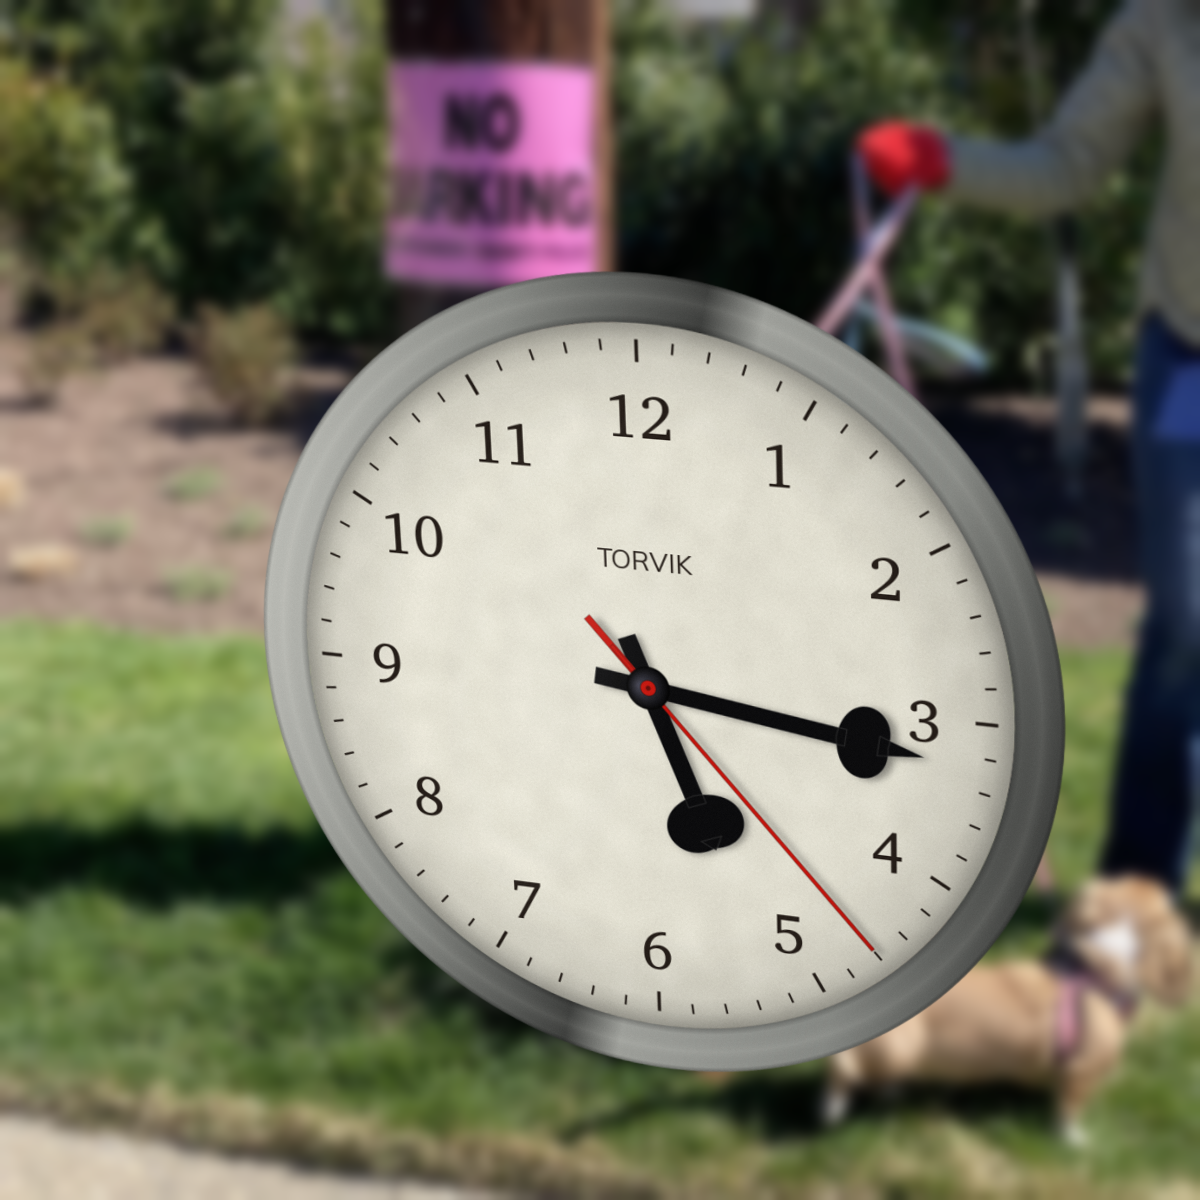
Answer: 5,16,23
